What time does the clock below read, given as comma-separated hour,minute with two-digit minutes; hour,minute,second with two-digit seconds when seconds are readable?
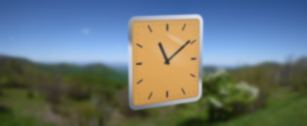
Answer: 11,09
